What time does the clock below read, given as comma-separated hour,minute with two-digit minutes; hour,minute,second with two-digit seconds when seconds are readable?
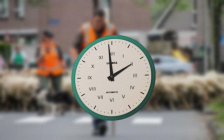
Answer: 1,59
